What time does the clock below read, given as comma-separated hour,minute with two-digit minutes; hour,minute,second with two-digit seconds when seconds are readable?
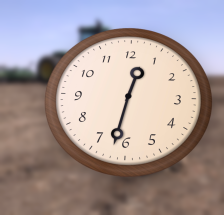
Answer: 12,32
